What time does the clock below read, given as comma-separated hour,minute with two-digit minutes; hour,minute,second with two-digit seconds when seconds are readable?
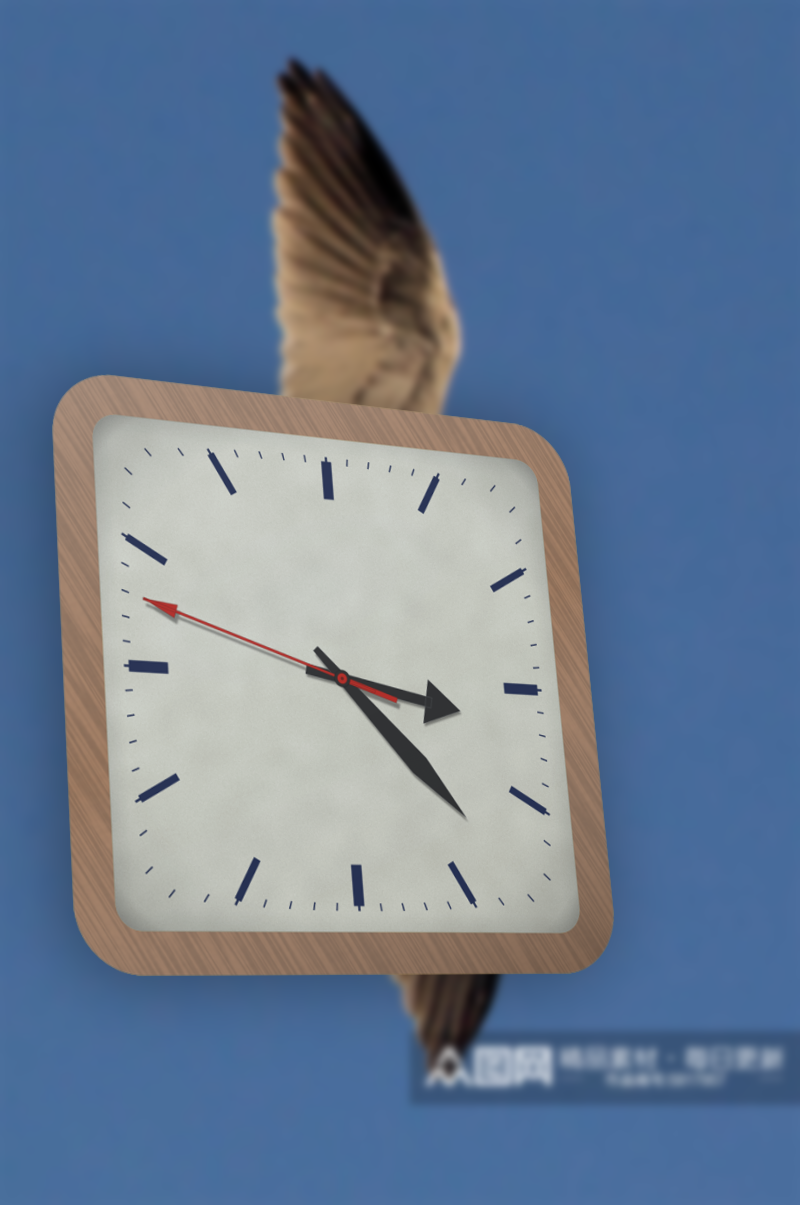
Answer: 3,22,48
